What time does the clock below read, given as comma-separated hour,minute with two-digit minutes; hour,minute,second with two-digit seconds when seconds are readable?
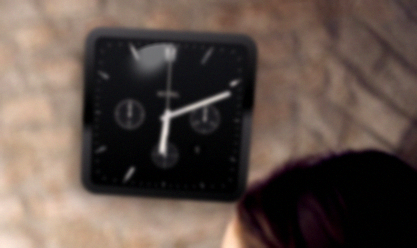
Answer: 6,11
